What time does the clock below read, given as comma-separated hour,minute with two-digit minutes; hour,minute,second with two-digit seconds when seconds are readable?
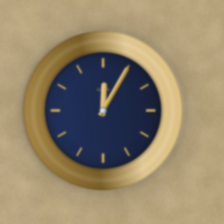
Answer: 12,05
